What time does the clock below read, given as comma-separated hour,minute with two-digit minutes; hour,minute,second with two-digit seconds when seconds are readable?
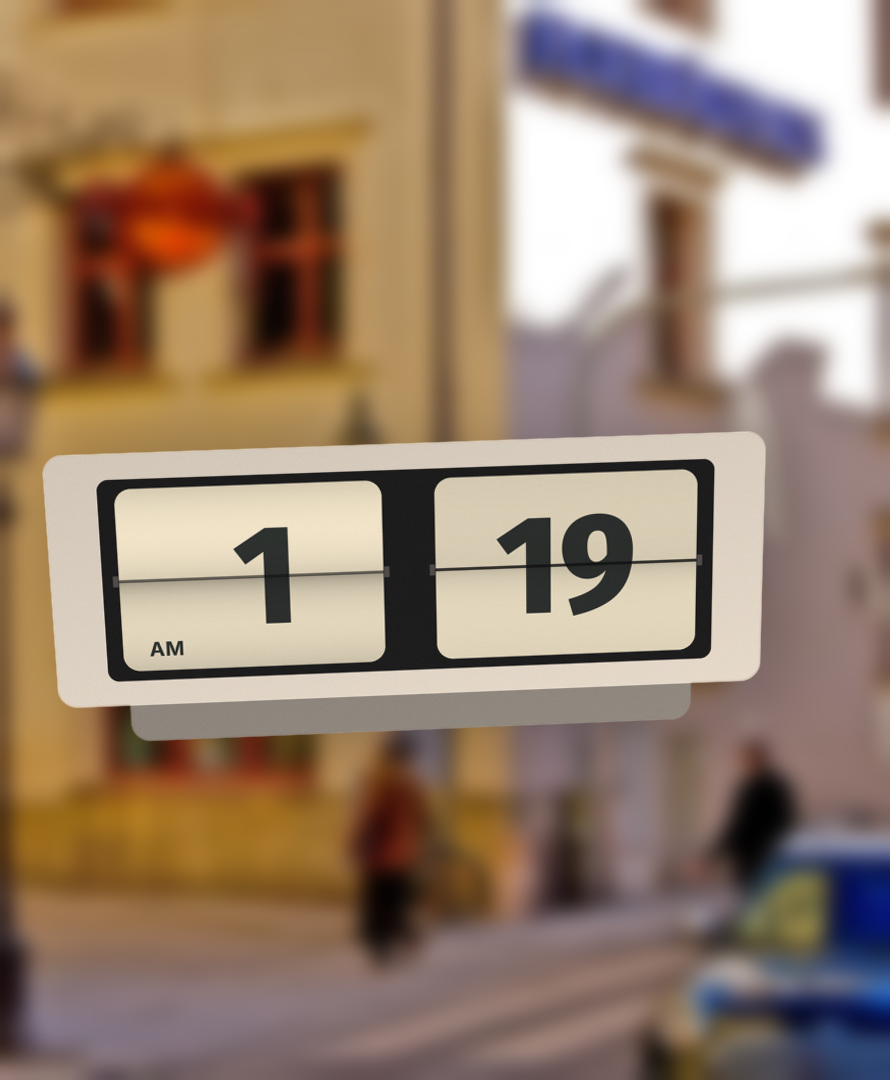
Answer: 1,19
